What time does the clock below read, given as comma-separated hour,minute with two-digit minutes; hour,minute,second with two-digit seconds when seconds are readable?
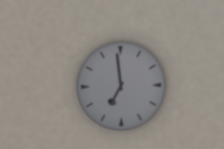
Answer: 6,59
